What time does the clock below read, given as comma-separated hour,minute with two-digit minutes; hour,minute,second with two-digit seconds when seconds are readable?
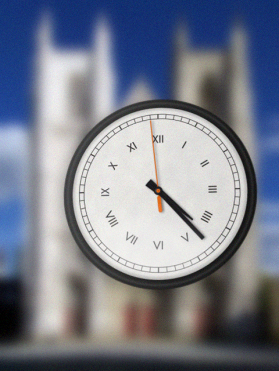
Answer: 4,22,59
